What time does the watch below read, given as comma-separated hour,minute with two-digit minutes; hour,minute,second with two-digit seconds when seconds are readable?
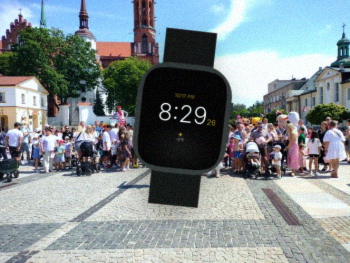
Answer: 8,29
